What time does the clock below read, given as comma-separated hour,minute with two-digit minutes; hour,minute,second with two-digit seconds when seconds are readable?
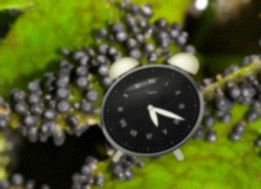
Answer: 5,19
